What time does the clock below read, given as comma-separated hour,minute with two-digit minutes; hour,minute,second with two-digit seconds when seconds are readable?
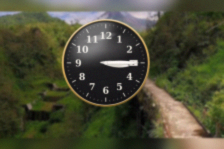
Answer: 3,15
